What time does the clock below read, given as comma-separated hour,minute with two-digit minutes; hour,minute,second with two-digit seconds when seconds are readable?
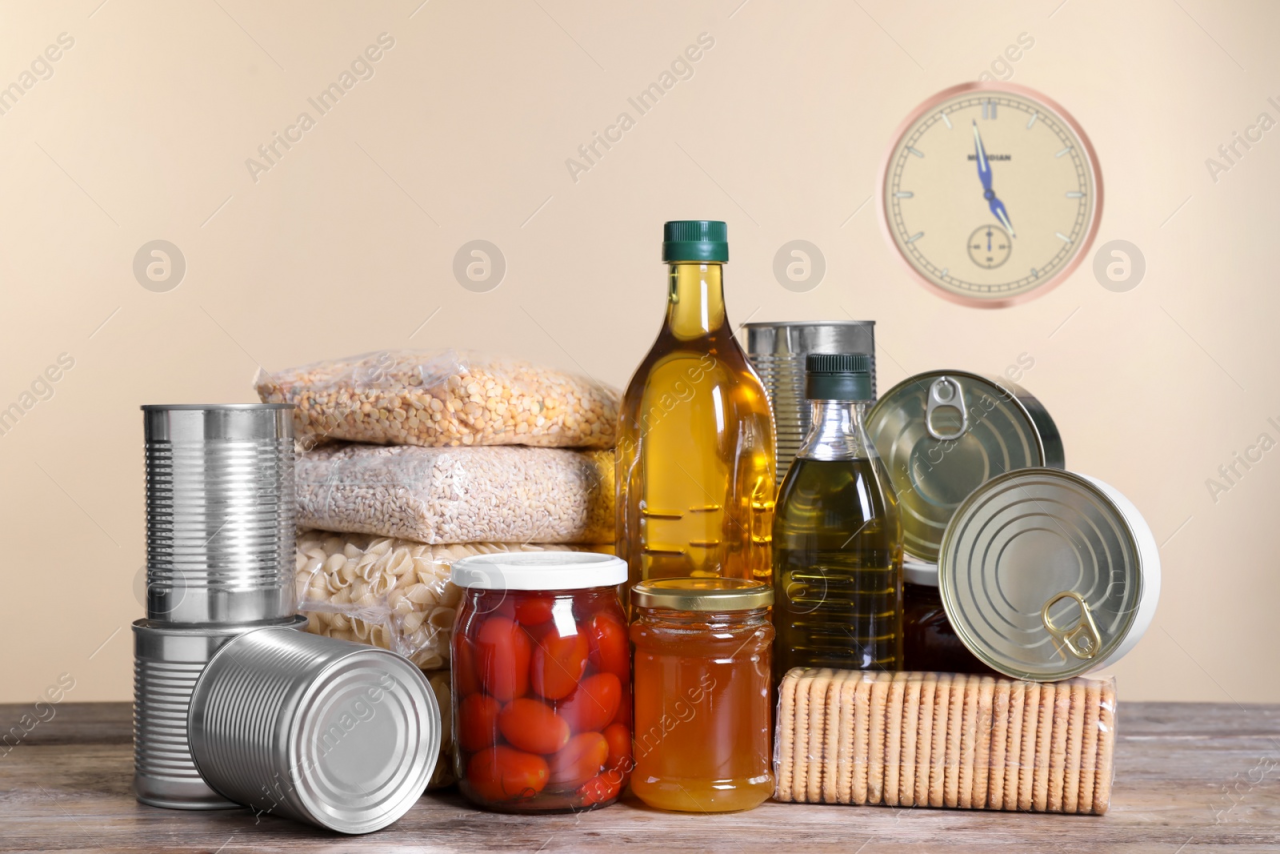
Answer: 4,58
